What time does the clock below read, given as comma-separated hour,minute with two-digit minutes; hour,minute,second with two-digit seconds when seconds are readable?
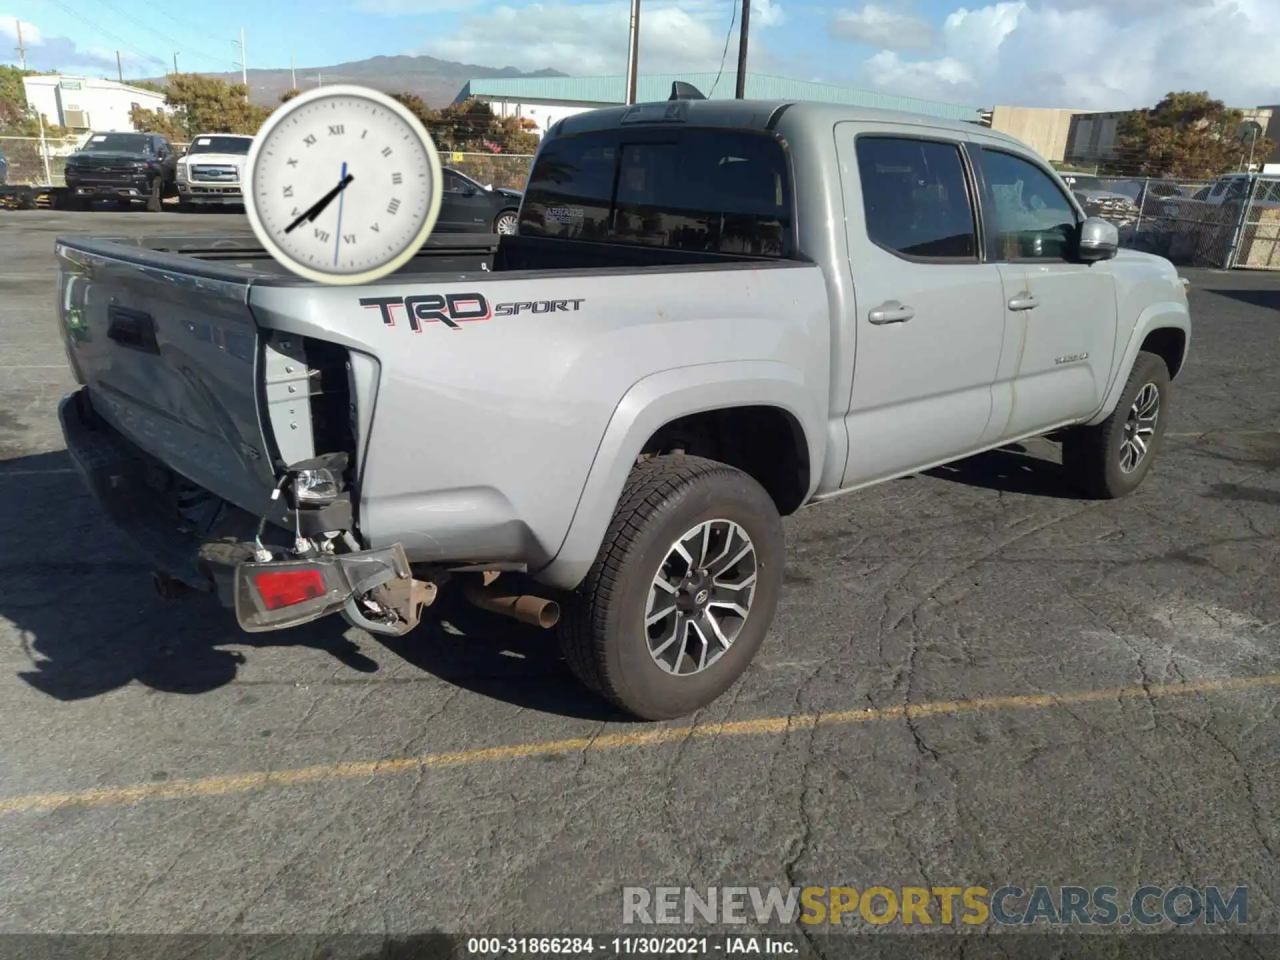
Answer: 7,39,32
